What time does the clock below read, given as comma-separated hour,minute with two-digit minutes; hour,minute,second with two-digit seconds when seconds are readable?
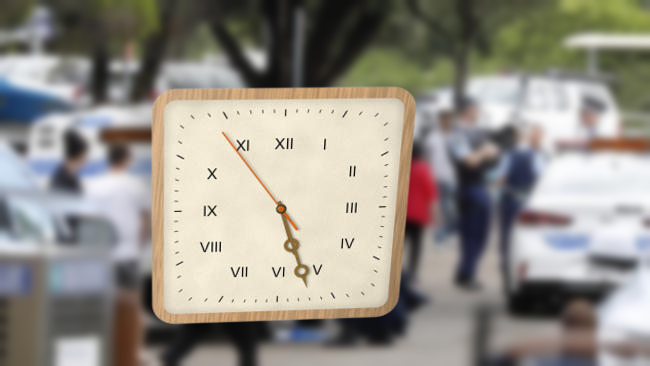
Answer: 5,26,54
